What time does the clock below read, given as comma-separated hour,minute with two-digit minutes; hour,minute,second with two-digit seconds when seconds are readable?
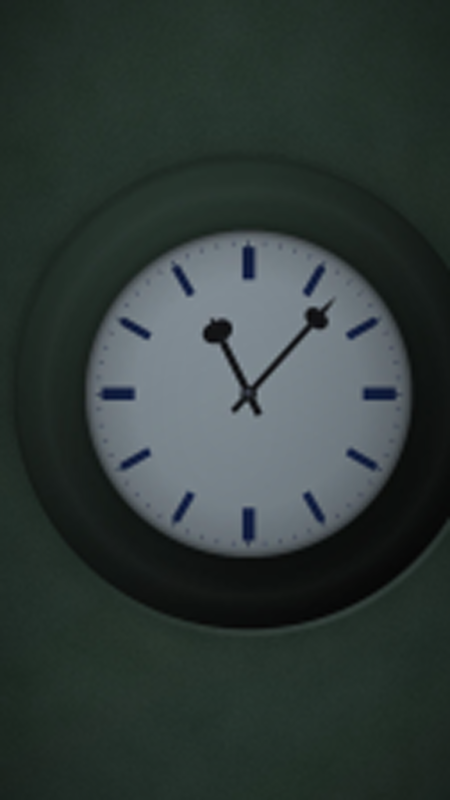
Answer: 11,07
